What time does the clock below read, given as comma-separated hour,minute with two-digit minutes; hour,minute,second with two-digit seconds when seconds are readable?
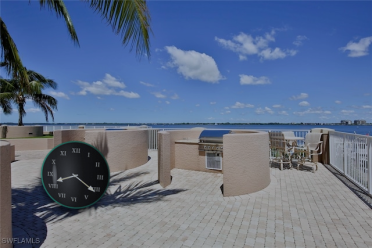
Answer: 8,21
